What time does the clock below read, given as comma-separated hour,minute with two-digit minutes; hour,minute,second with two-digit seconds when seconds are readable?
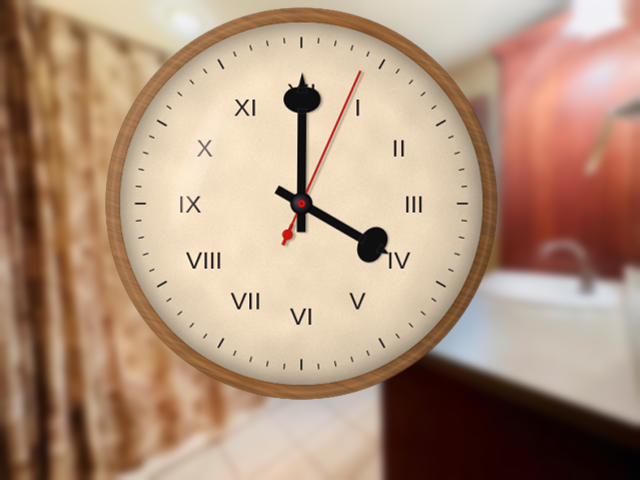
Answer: 4,00,04
